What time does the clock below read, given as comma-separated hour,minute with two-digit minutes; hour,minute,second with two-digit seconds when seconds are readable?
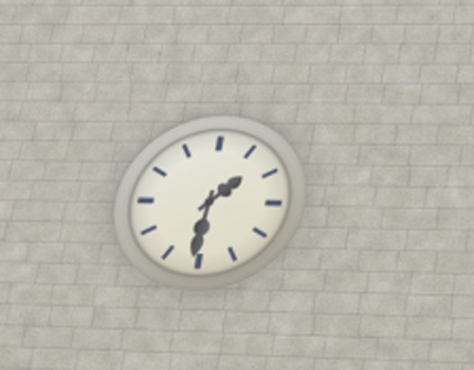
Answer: 1,31
